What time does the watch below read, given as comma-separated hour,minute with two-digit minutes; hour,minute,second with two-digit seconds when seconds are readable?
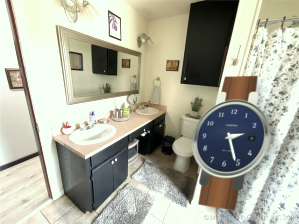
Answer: 2,26
